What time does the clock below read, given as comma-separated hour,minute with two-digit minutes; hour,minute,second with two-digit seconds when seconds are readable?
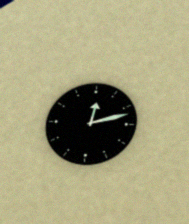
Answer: 12,12
